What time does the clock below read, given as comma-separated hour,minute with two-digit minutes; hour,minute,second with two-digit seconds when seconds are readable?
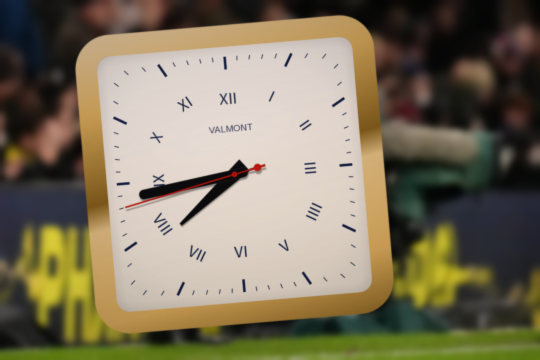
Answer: 7,43,43
